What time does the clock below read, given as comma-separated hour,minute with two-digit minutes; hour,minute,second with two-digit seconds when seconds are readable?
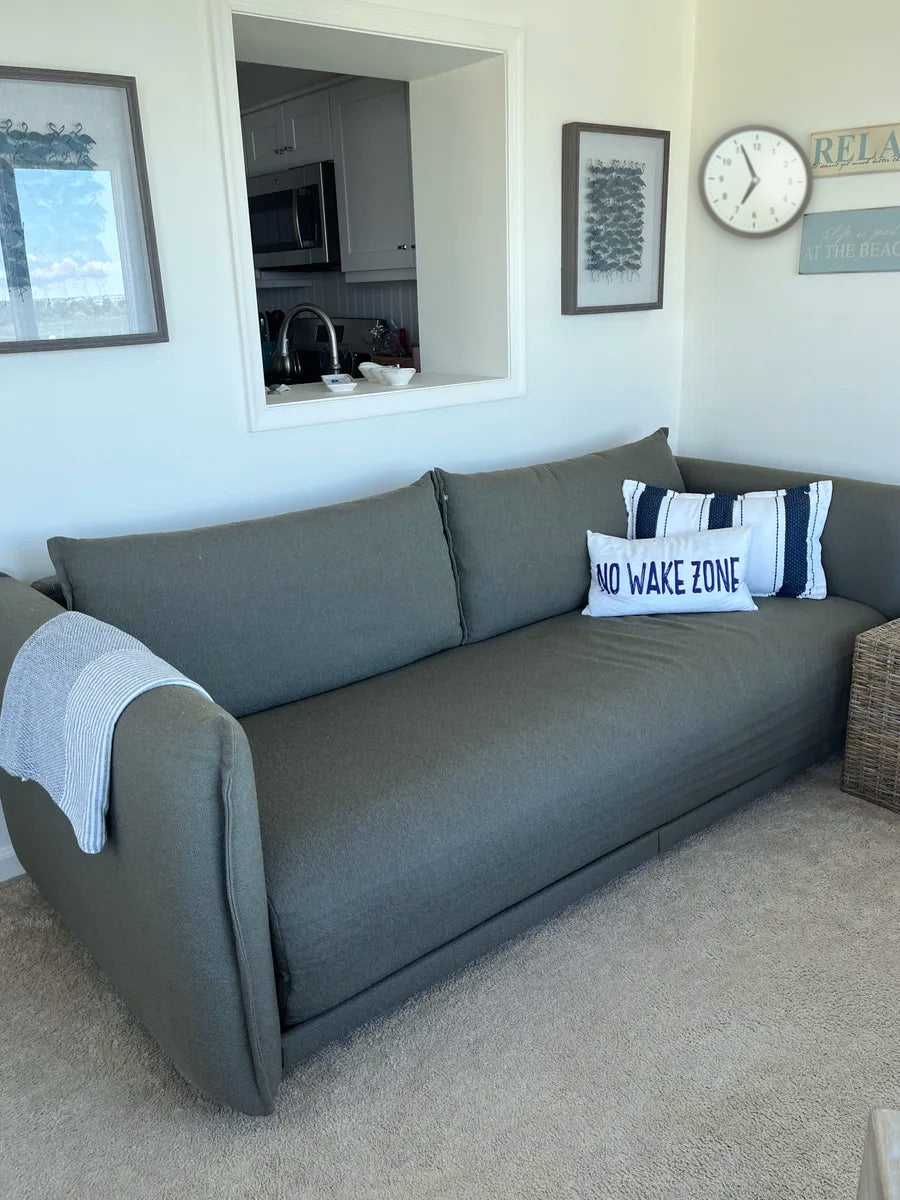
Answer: 6,56
